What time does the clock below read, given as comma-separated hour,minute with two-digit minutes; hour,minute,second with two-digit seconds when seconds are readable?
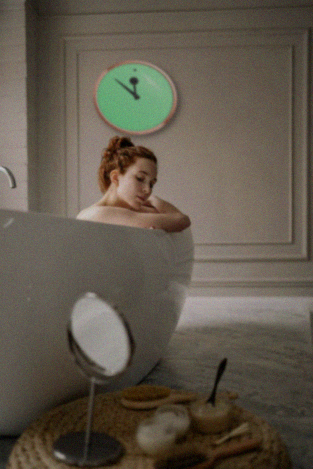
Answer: 11,52
